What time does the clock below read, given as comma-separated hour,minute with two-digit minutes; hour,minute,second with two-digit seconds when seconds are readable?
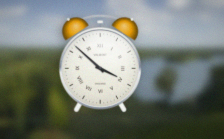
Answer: 3,52
